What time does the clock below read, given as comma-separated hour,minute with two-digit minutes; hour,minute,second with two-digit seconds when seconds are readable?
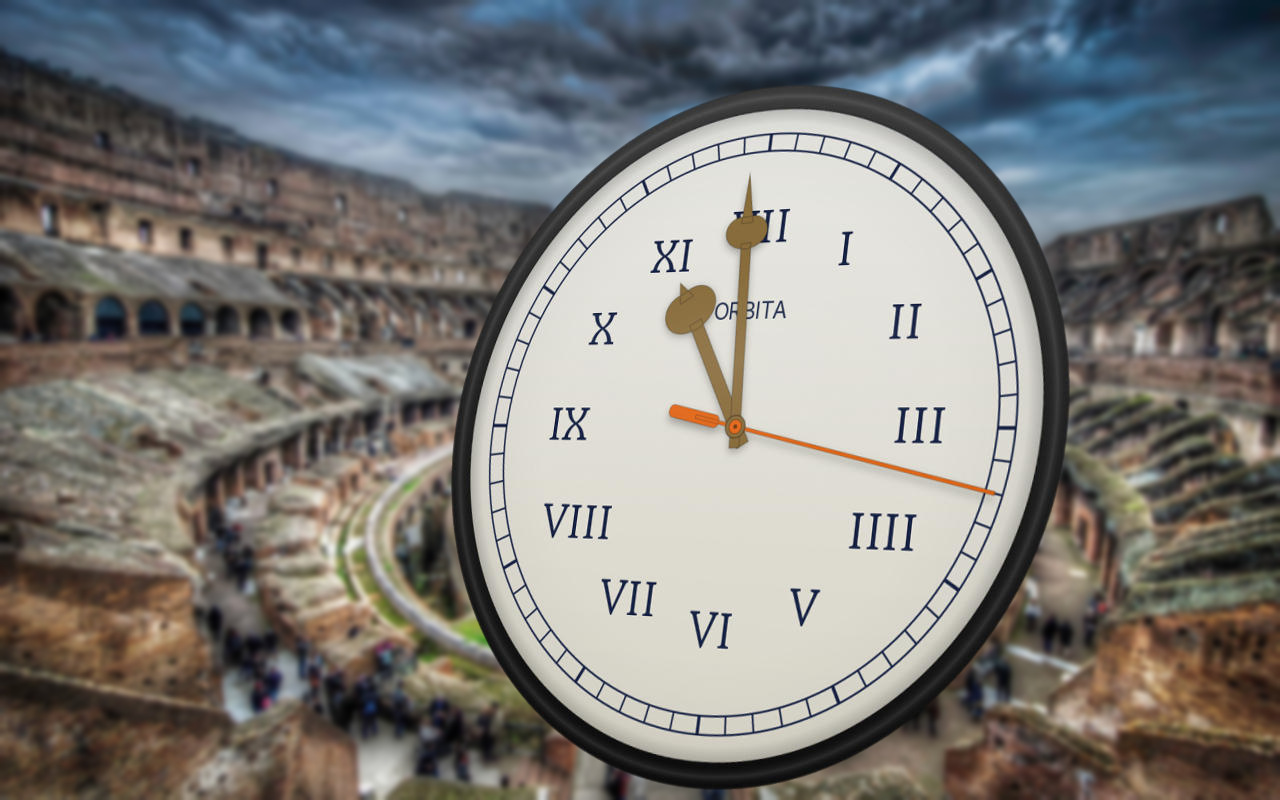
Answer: 10,59,17
